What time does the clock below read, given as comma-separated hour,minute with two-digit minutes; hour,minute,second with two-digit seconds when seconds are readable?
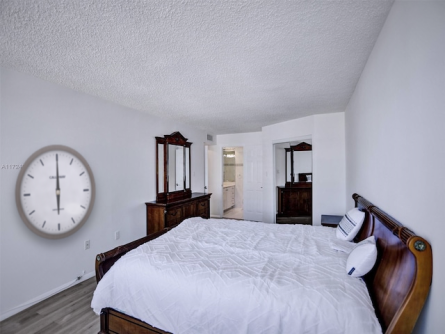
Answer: 6,00
